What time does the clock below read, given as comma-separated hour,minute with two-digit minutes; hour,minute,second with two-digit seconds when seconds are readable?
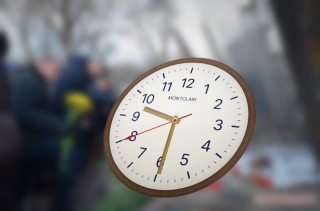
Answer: 9,29,40
